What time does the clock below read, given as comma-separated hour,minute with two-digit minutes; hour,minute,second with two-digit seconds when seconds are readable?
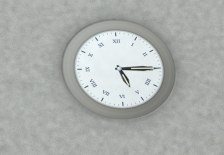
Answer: 5,15
